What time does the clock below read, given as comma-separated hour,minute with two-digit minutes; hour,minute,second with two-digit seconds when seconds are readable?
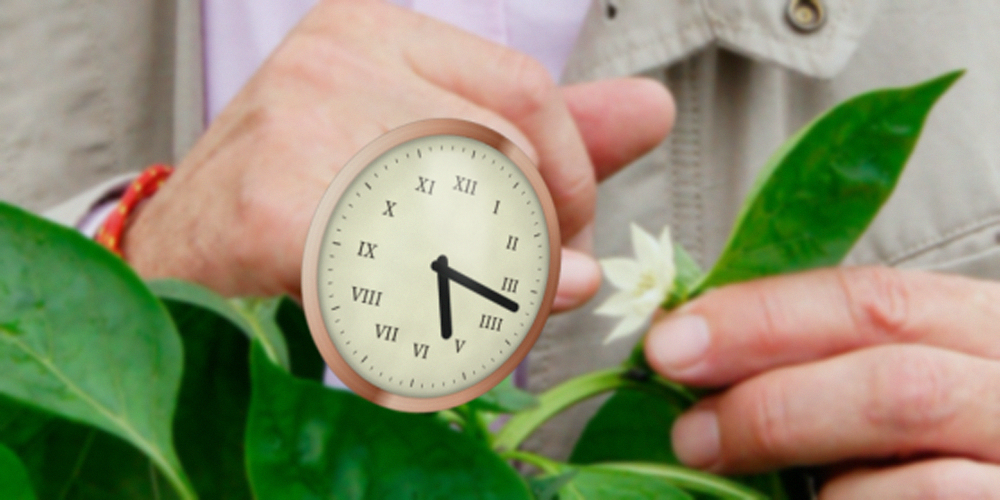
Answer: 5,17
